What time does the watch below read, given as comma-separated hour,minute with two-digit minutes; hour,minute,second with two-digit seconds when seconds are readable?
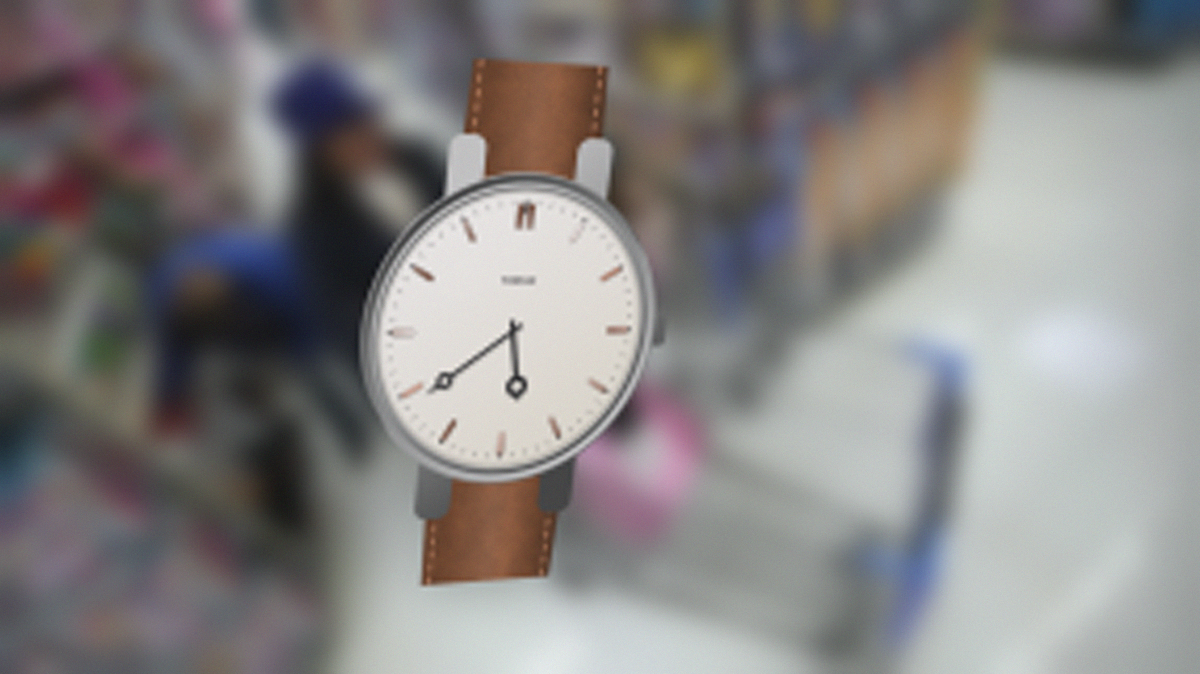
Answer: 5,39
